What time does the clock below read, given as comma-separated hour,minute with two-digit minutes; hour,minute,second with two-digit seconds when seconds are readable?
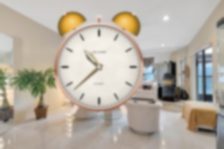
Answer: 10,38
